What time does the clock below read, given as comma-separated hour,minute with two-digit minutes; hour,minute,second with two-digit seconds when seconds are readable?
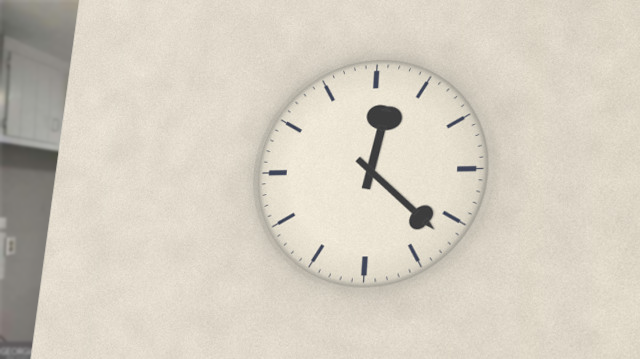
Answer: 12,22
